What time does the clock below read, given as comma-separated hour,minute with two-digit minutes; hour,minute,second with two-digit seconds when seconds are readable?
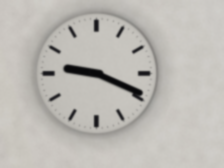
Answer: 9,19
